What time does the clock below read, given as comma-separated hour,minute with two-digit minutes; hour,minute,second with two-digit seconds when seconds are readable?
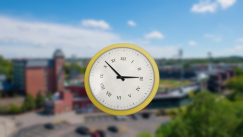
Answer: 2,52
